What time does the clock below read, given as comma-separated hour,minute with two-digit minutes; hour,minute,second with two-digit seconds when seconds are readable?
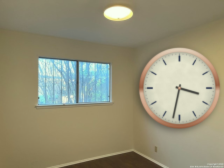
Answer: 3,32
